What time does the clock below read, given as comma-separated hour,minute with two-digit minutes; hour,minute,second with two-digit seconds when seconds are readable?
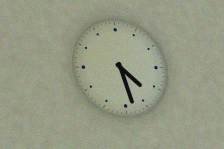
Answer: 4,28
